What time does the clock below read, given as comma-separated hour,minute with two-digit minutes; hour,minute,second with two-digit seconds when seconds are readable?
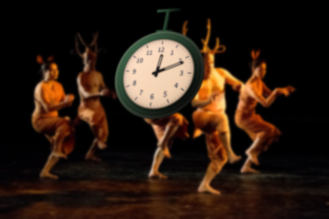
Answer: 12,11
